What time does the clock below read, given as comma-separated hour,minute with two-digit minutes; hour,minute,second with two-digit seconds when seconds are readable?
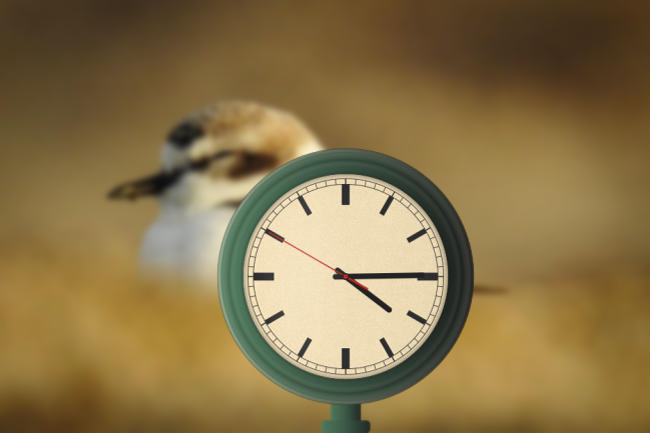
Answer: 4,14,50
